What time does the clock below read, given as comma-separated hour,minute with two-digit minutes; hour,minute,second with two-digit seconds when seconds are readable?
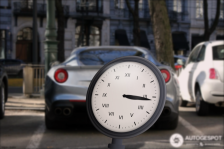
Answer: 3,16
